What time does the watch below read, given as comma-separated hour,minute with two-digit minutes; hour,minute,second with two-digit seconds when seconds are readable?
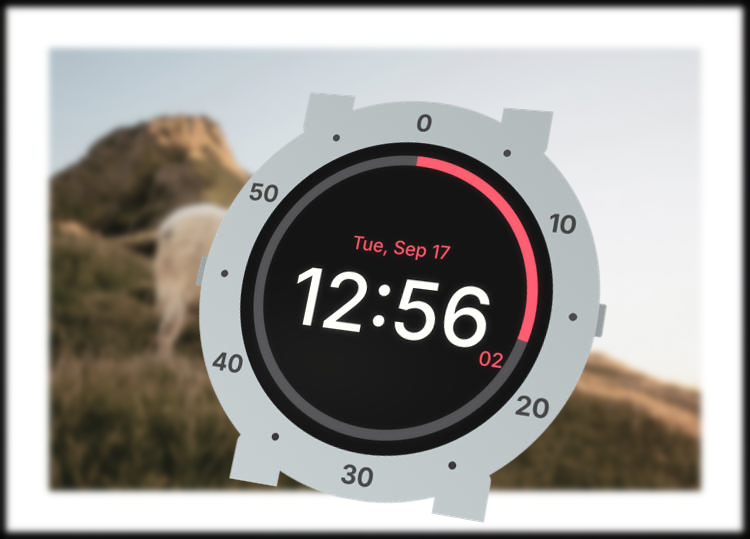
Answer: 12,56,02
